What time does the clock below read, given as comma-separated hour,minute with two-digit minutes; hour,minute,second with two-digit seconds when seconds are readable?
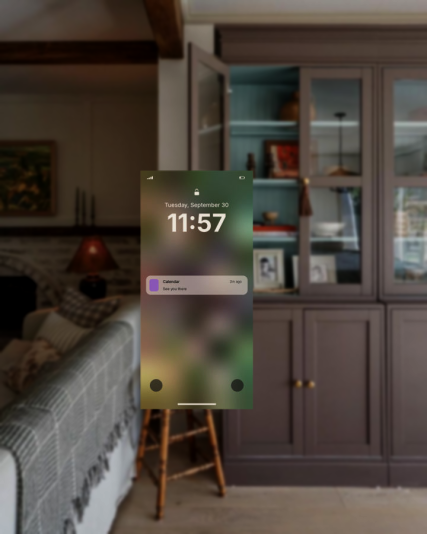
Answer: 11,57
